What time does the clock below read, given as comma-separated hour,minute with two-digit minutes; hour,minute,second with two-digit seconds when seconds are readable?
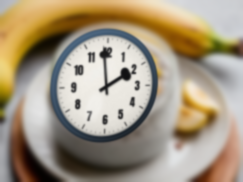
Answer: 1,59
